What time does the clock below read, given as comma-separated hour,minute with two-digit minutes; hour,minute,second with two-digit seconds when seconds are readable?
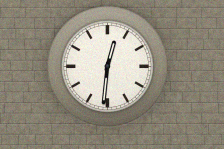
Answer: 12,31
